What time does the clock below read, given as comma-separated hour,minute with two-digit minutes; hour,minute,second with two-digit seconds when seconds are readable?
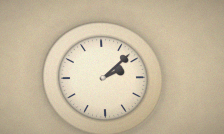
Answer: 2,08
